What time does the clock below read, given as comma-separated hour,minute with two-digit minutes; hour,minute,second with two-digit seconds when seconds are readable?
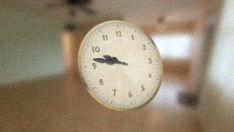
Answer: 9,47
